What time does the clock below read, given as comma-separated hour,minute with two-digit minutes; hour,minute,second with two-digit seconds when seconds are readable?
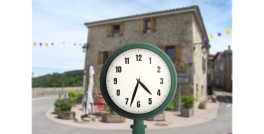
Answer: 4,33
